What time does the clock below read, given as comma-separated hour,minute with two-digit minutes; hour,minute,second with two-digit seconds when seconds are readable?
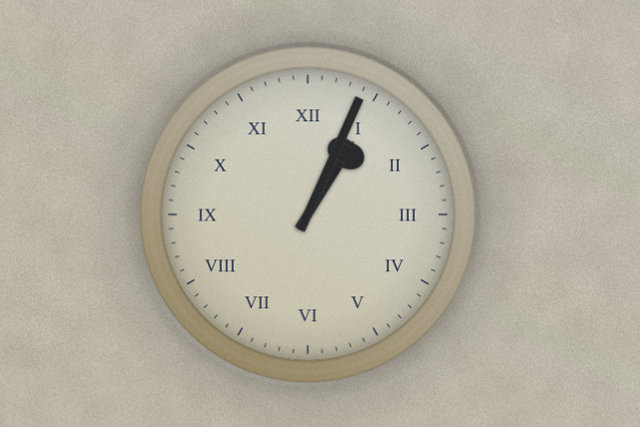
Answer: 1,04
